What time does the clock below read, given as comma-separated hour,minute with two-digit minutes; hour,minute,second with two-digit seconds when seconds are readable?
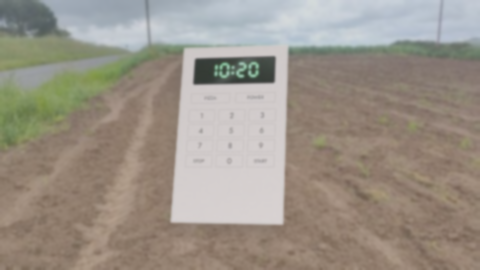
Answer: 10,20
